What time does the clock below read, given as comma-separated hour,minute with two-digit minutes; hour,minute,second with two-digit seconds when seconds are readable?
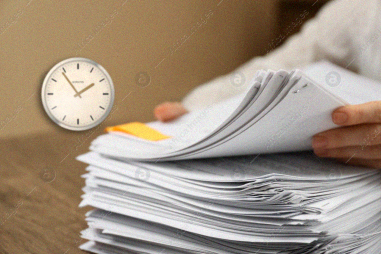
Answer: 1,54
